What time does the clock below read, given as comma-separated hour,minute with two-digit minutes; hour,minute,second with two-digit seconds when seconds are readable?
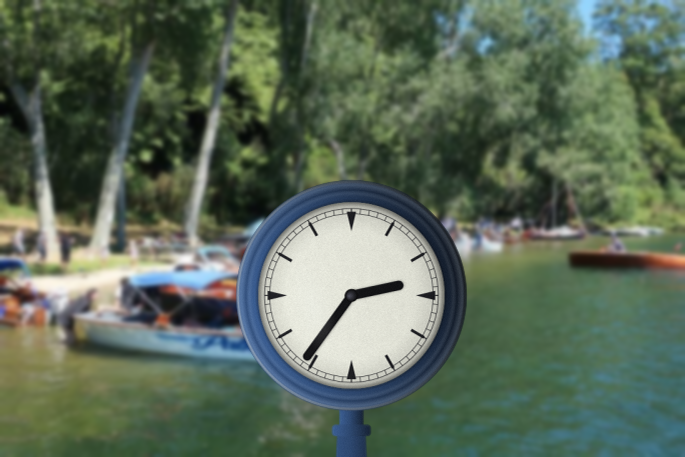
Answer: 2,36
